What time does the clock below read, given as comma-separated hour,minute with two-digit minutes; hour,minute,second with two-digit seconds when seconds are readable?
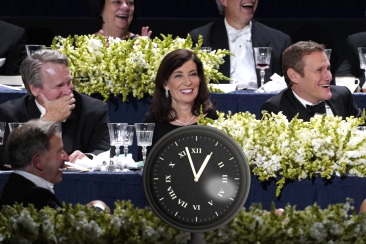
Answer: 12,57
